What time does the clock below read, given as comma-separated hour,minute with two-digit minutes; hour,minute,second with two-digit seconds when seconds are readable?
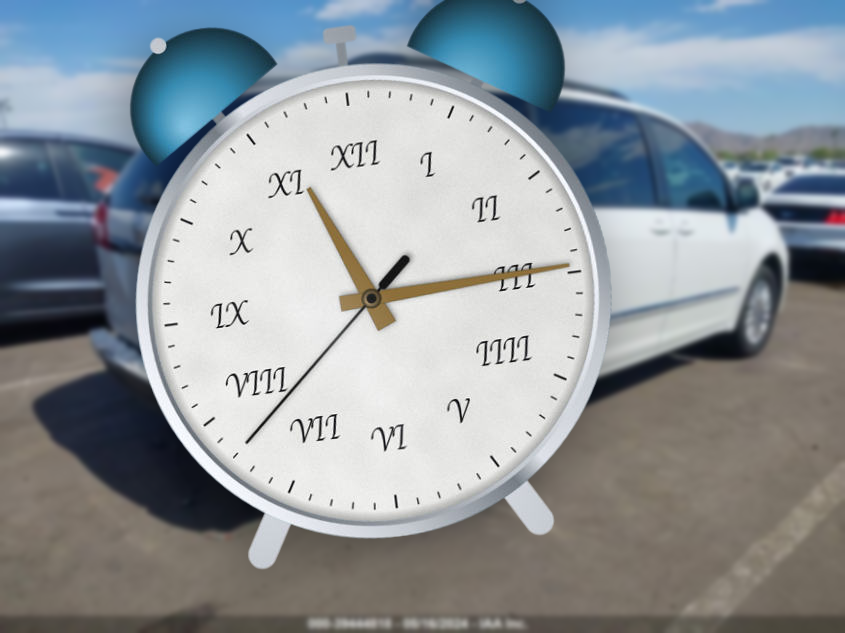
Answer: 11,14,38
